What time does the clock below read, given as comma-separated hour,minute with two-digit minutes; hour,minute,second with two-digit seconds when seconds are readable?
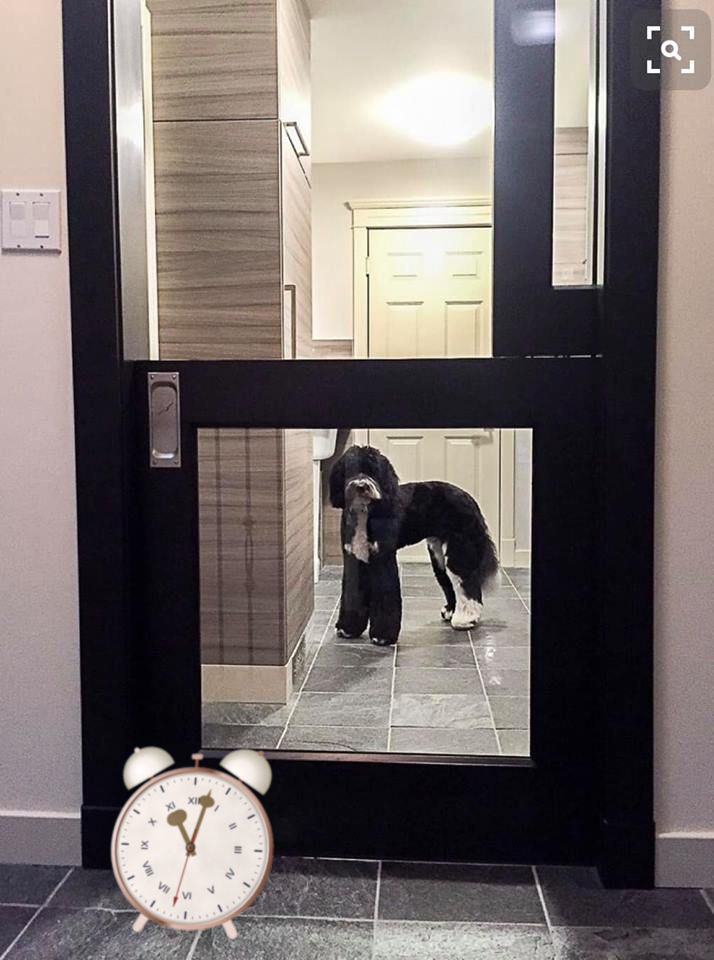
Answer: 11,02,32
